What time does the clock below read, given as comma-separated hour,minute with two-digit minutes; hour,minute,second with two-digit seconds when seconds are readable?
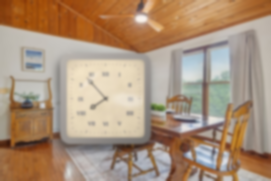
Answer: 7,53
